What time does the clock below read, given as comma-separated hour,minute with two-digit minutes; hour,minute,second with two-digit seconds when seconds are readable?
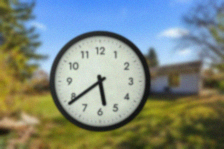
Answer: 5,39
